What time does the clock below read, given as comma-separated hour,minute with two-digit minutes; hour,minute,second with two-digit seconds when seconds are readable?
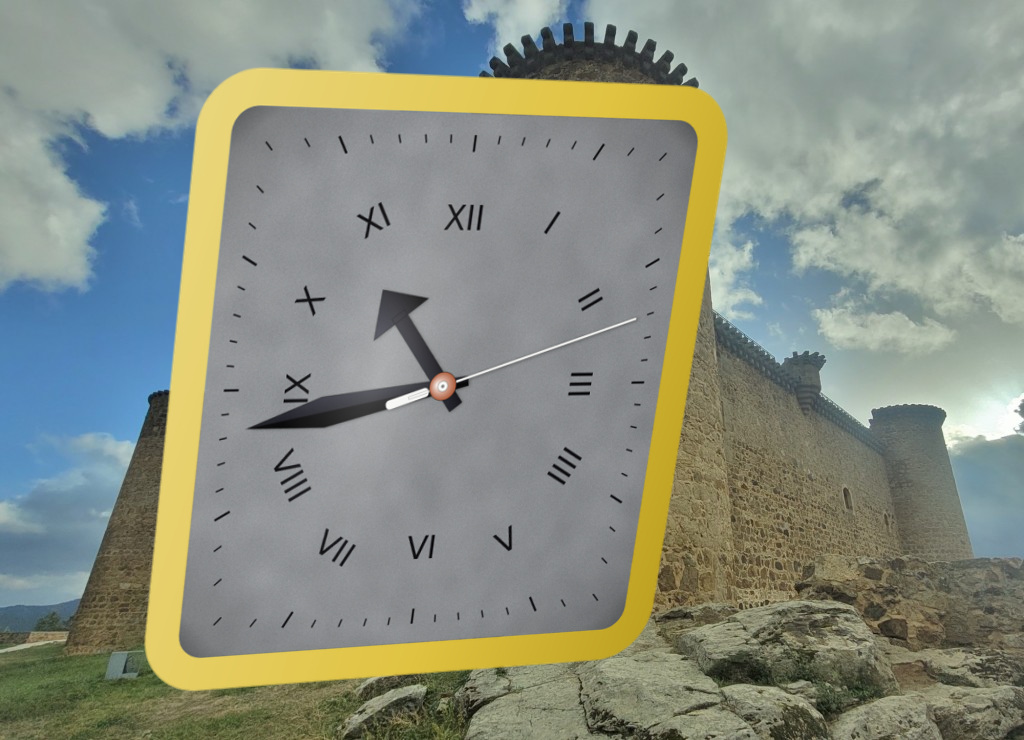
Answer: 10,43,12
